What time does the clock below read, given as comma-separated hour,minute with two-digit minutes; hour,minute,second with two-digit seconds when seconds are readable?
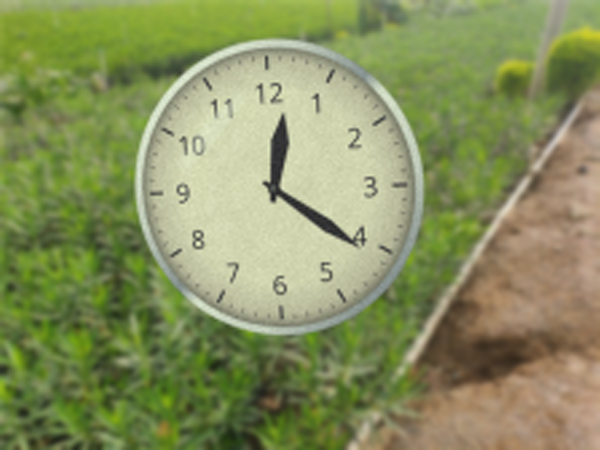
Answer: 12,21
